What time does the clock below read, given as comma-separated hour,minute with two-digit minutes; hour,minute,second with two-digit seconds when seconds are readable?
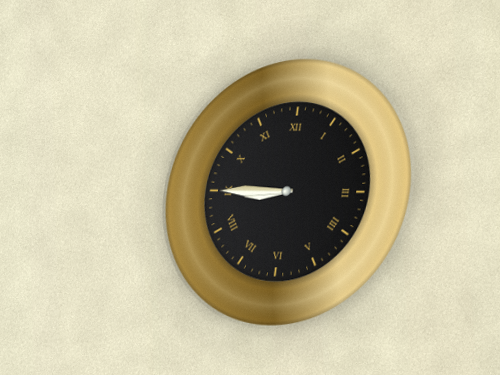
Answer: 8,45
